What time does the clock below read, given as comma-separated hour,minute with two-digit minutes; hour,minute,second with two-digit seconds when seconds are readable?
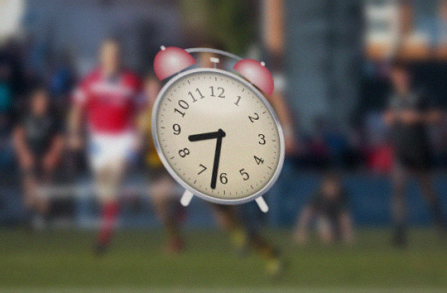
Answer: 8,32
